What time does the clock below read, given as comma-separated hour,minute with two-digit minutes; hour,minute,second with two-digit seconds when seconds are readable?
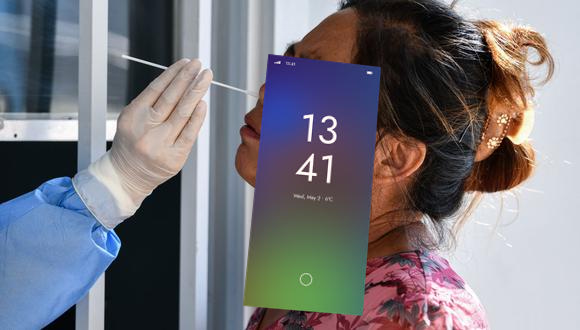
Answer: 13,41
